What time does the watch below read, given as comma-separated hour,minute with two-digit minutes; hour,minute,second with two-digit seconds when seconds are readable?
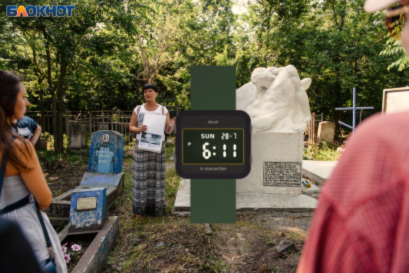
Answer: 6,11
